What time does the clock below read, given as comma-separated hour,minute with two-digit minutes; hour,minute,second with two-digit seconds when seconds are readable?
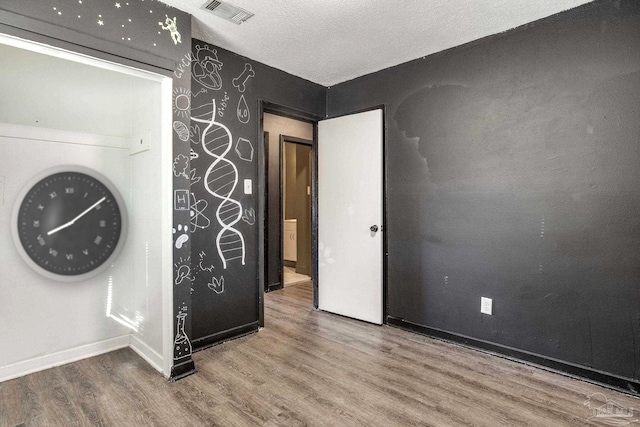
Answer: 8,09
